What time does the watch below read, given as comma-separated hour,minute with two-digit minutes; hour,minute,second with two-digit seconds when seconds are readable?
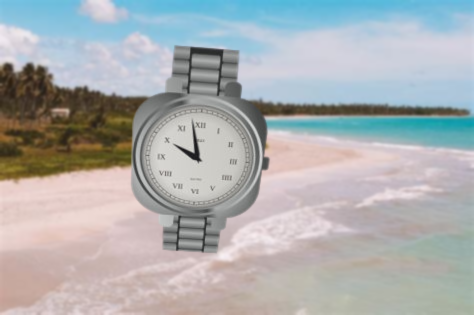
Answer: 9,58
